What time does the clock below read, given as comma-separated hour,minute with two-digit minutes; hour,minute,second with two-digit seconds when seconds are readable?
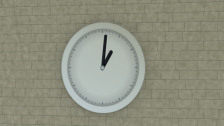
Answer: 1,01
